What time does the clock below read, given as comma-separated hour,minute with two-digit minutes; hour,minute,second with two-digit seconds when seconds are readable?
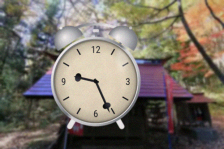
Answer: 9,26
